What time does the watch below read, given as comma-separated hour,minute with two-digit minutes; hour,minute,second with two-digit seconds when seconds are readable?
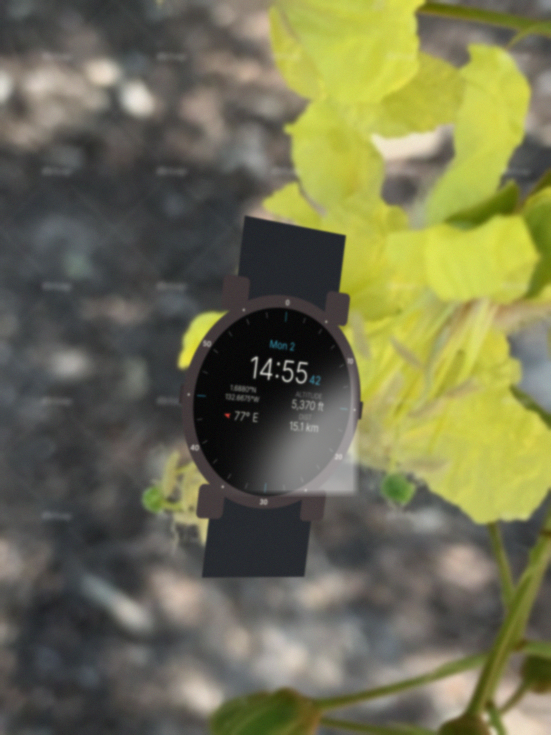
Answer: 14,55,42
